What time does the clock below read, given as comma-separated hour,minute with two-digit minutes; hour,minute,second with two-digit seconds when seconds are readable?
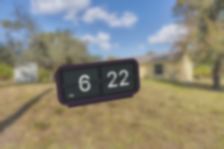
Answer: 6,22
